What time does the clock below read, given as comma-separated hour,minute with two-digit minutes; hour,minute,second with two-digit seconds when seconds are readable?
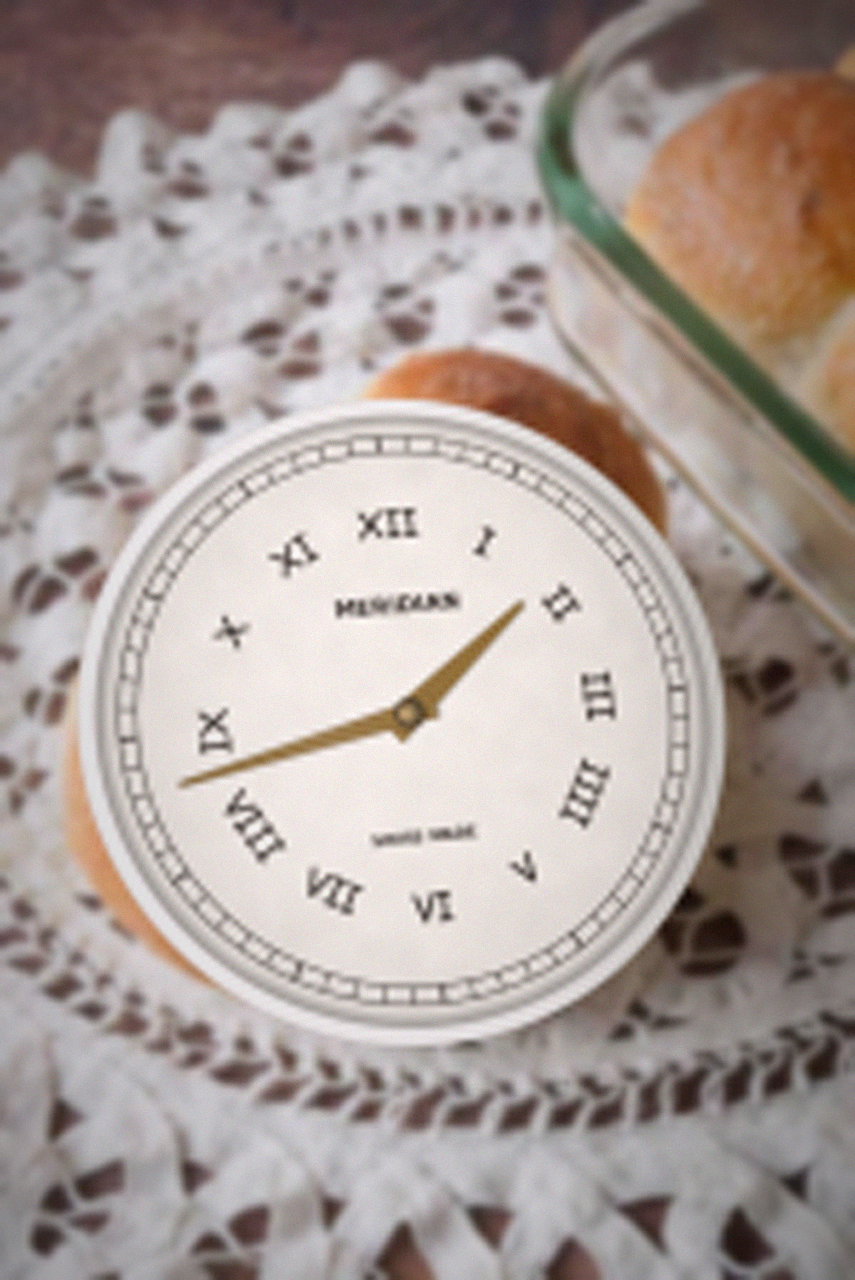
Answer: 1,43
